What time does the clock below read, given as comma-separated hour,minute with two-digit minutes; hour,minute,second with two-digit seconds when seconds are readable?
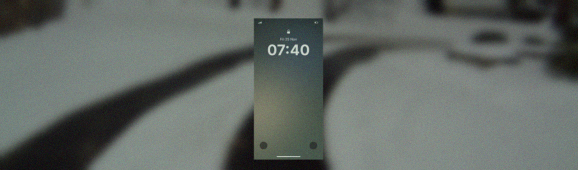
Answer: 7,40
